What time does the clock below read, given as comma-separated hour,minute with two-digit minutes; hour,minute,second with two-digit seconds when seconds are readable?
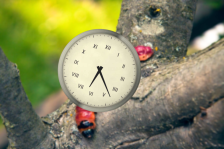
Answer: 6,23
